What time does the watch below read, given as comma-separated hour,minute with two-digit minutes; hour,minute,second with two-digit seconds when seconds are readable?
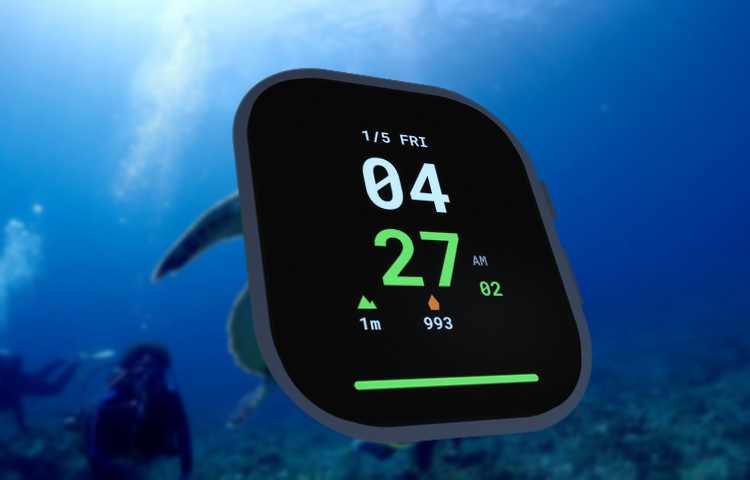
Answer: 4,27,02
